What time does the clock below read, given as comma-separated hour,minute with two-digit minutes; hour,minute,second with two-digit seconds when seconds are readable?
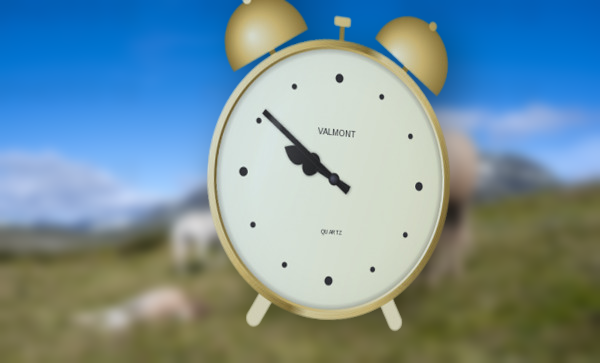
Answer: 9,51
